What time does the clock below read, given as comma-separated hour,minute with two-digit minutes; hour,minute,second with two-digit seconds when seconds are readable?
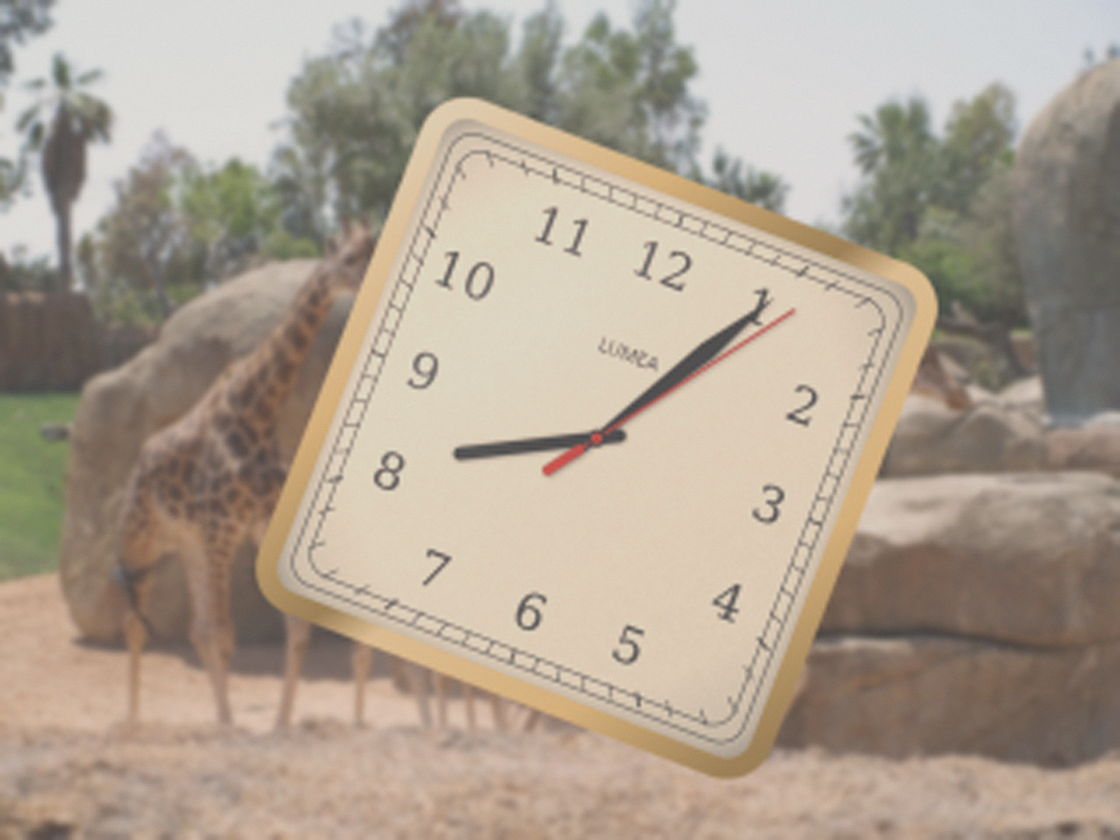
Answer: 8,05,06
